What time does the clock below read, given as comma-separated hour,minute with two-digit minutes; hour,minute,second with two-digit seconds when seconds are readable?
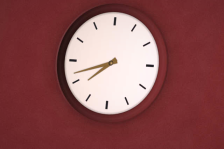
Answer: 7,42
